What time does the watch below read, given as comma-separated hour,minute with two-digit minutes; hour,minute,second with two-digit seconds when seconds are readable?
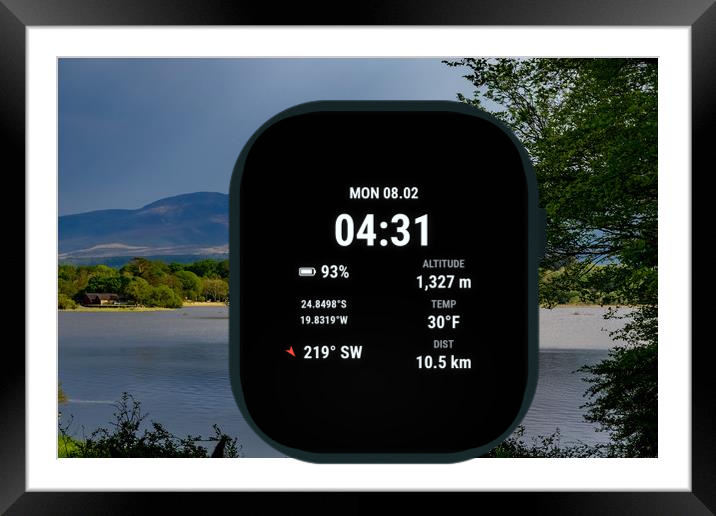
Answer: 4,31
